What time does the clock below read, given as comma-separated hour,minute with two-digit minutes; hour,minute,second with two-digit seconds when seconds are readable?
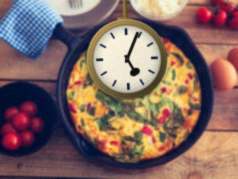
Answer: 5,04
